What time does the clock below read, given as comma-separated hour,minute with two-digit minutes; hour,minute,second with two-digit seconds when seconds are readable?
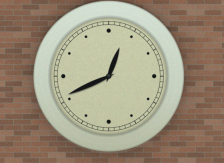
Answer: 12,41
